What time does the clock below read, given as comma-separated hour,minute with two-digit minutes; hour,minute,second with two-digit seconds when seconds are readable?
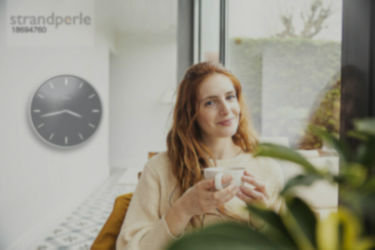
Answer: 3,43
